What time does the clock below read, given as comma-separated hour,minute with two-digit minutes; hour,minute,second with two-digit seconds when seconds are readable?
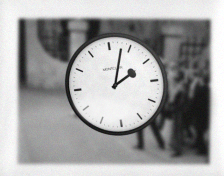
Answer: 2,03
